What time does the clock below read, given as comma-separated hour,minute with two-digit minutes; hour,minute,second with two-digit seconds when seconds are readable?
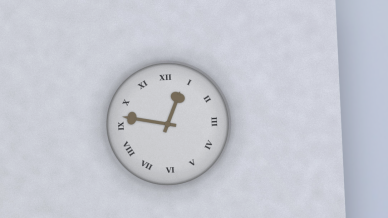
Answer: 12,47
